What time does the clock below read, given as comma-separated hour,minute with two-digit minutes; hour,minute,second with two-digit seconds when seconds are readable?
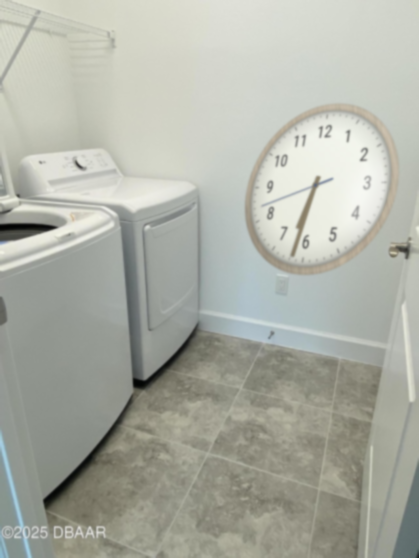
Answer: 6,31,42
